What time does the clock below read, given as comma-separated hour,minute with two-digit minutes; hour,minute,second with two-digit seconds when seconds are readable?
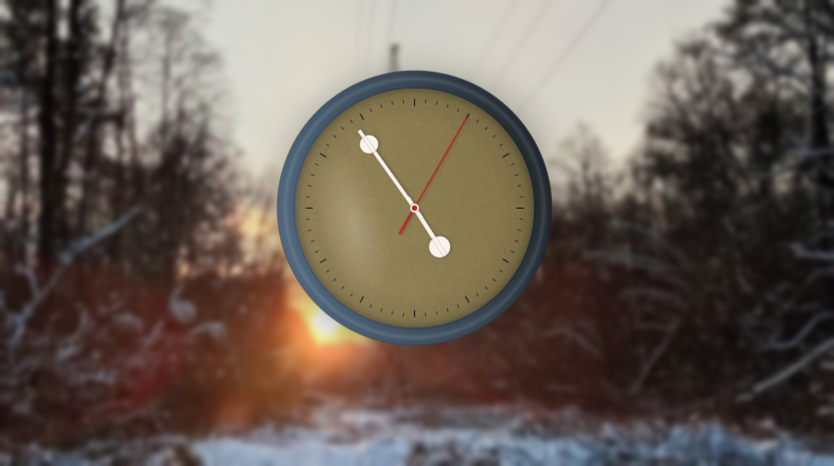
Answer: 4,54,05
